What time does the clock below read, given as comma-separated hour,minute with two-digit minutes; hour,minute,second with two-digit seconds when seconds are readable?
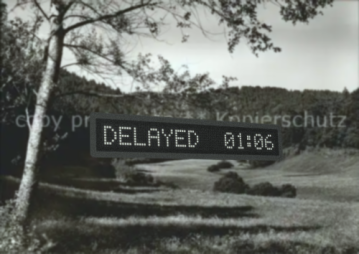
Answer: 1,06
